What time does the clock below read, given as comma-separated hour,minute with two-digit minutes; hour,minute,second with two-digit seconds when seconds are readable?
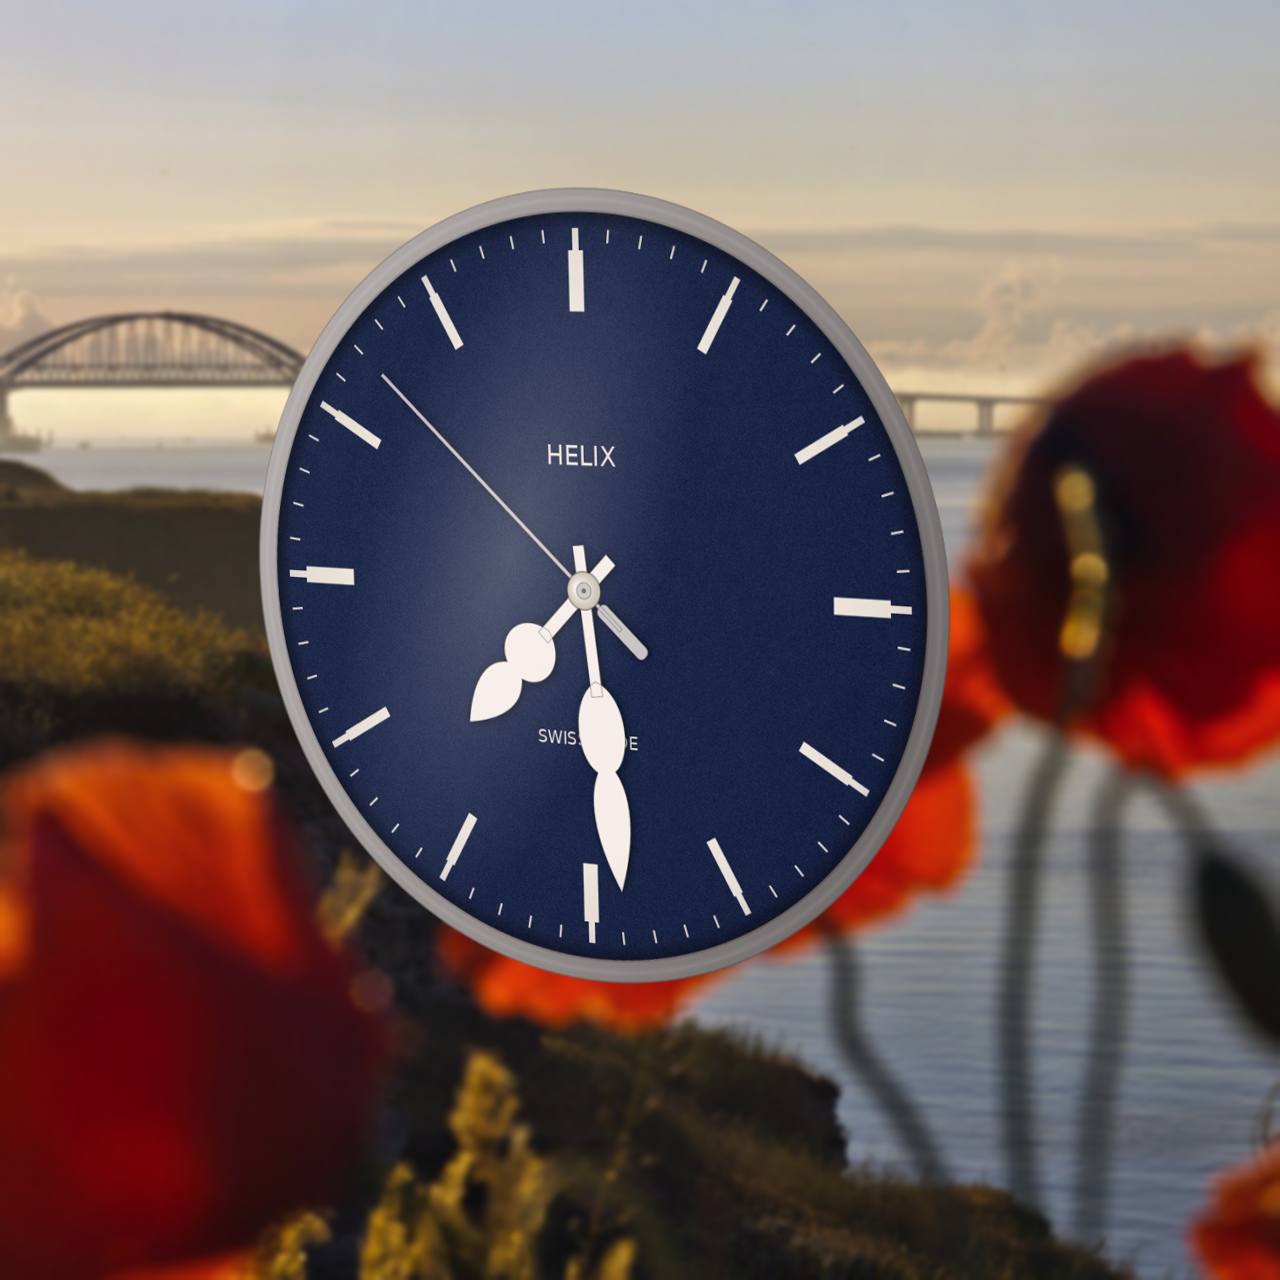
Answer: 7,28,52
